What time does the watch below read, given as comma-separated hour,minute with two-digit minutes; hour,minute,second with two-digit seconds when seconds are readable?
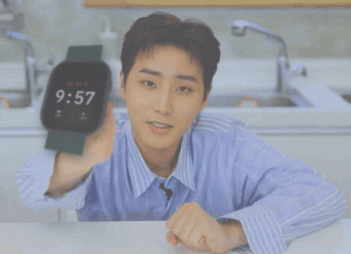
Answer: 9,57
